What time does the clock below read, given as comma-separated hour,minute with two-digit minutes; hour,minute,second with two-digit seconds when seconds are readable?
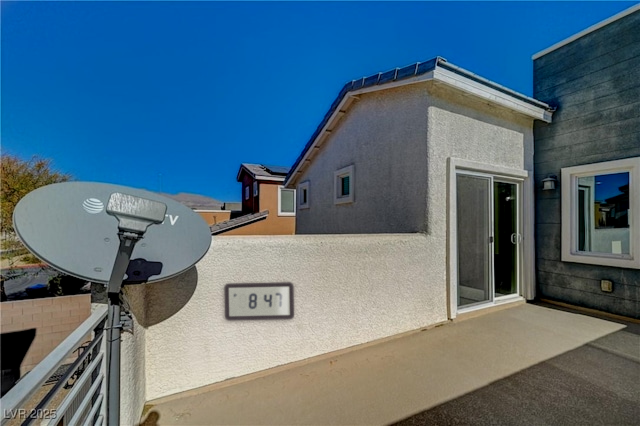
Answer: 8,47
